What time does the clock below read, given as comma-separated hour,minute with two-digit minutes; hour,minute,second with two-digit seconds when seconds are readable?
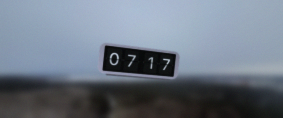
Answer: 7,17
